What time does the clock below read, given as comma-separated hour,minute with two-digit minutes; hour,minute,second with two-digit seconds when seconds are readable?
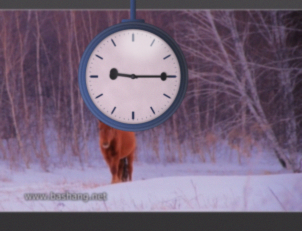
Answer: 9,15
